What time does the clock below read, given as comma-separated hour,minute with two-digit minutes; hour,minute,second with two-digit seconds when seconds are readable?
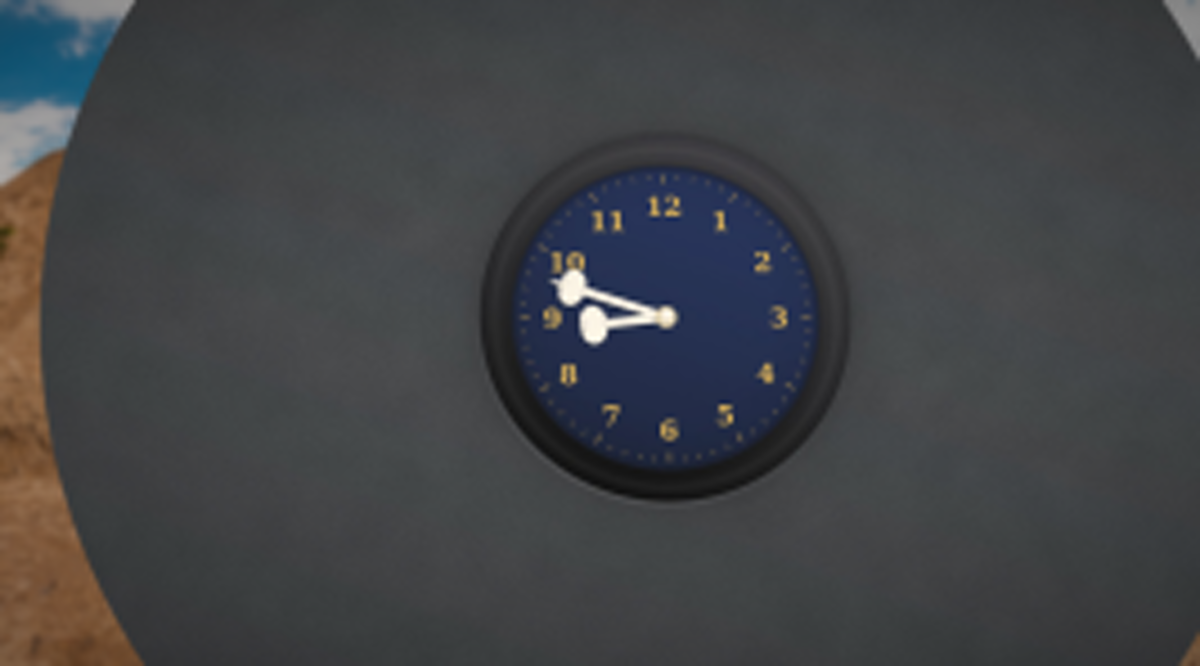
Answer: 8,48
